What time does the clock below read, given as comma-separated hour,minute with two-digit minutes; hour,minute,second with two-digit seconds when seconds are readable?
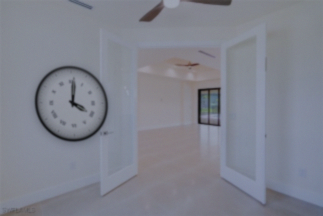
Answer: 4,01
